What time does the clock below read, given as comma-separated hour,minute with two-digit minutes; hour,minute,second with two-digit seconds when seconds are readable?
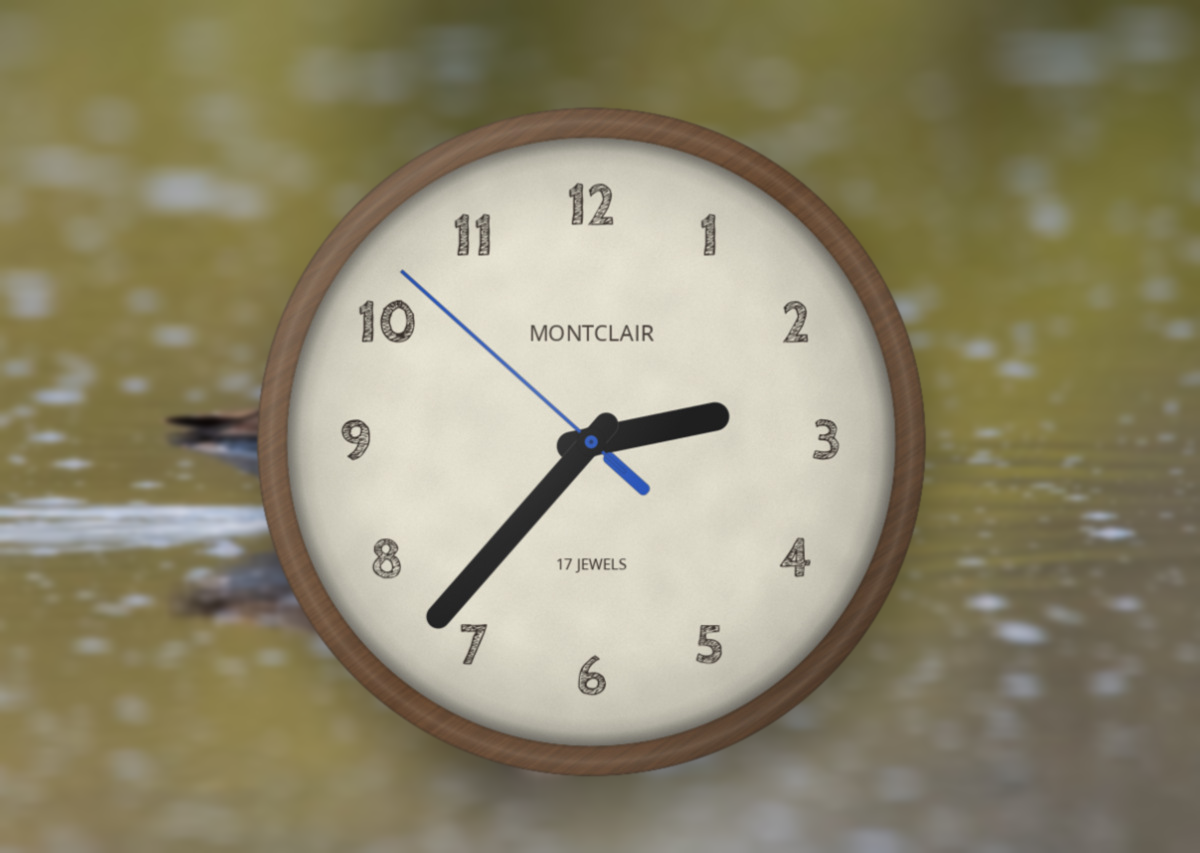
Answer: 2,36,52
